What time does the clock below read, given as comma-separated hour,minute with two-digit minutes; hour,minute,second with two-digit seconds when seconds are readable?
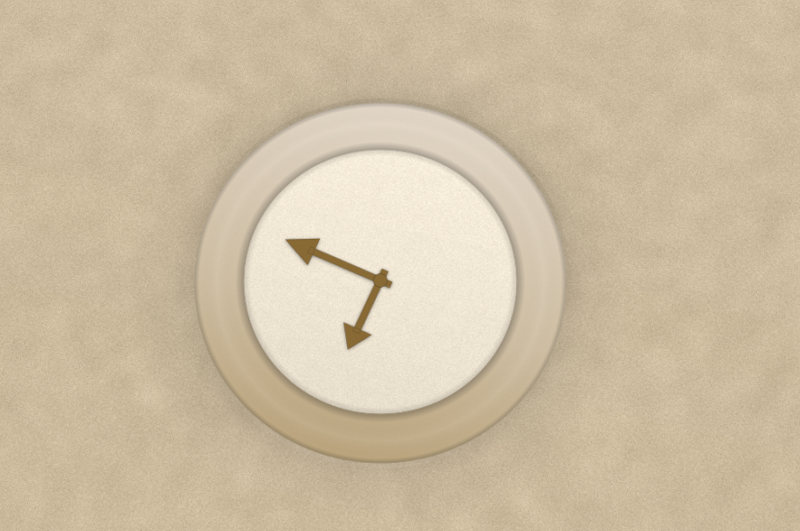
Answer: 6,49
